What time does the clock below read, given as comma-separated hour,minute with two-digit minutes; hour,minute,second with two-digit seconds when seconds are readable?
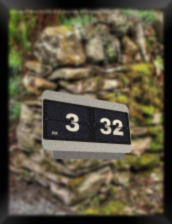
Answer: 3,32
